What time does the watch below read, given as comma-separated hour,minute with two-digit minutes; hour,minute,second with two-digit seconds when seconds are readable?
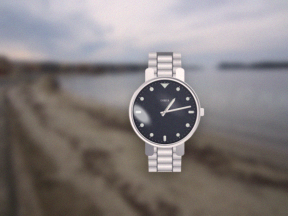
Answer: 1,13
